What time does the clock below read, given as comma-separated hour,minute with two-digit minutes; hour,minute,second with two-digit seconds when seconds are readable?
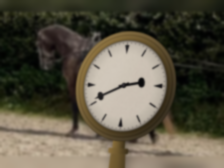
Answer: 2,41
